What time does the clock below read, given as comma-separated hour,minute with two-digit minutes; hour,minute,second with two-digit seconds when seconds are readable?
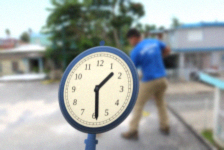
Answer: 1,29
